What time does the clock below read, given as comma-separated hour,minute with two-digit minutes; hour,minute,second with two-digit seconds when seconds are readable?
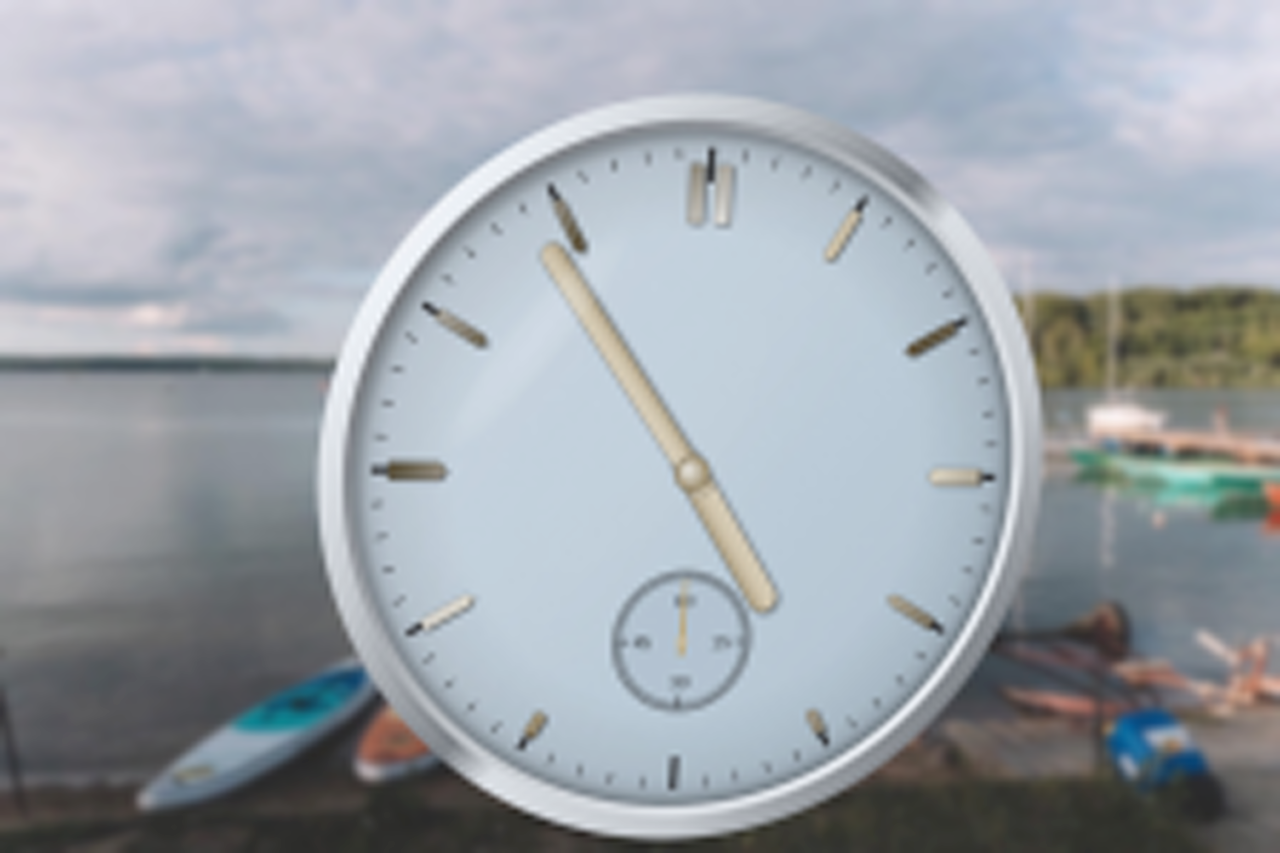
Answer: 4,54
